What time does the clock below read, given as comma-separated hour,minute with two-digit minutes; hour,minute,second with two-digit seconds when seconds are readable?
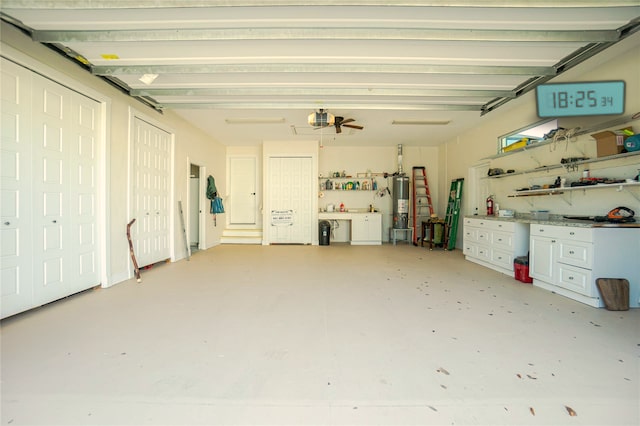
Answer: 18,25
